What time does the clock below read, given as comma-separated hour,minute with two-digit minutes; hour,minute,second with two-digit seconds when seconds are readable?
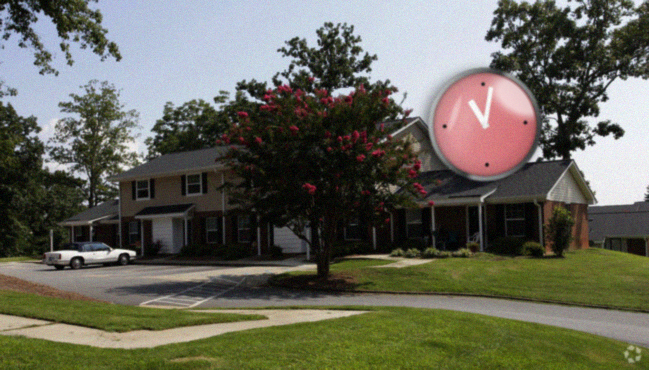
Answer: 11,02
